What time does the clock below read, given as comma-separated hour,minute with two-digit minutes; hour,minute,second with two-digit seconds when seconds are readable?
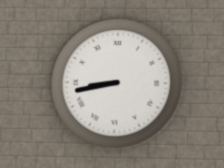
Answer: 8,43
